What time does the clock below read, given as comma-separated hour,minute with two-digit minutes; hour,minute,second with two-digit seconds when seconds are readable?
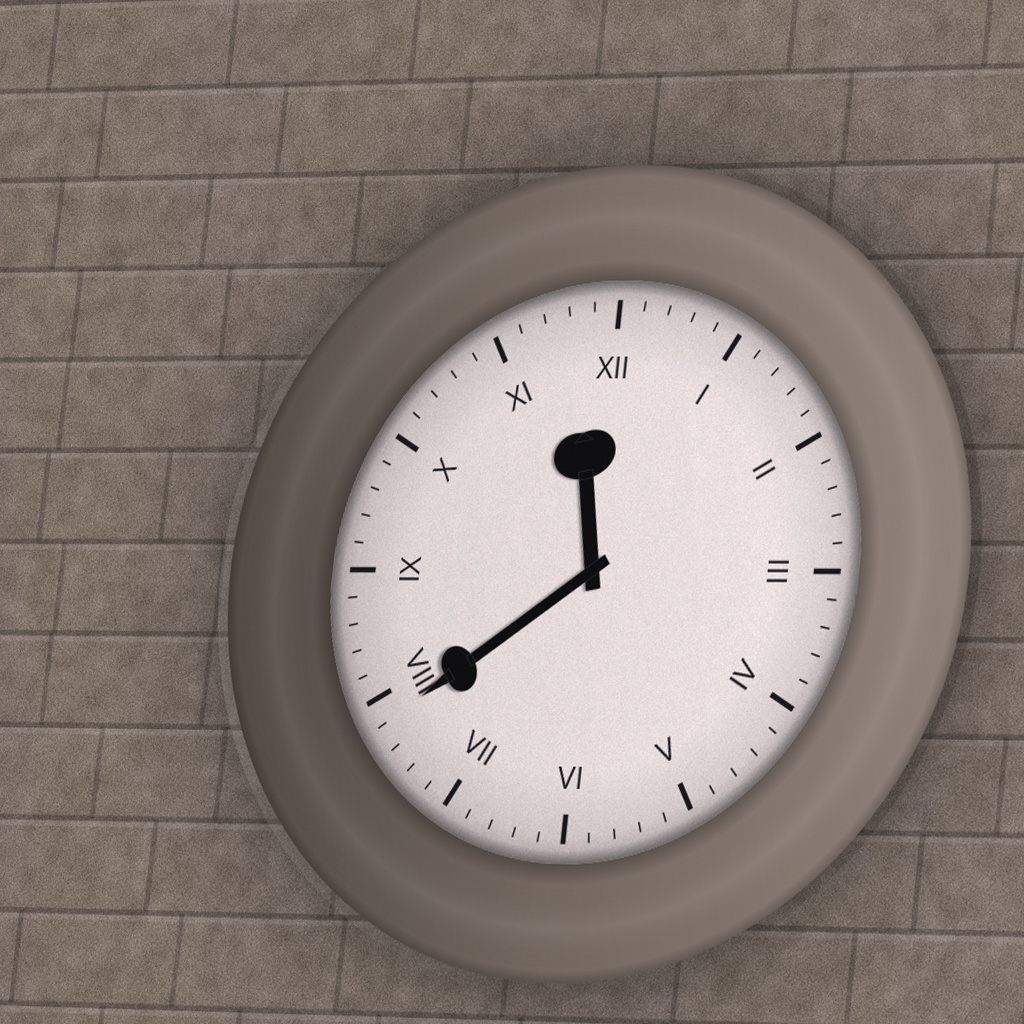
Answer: 11,39
